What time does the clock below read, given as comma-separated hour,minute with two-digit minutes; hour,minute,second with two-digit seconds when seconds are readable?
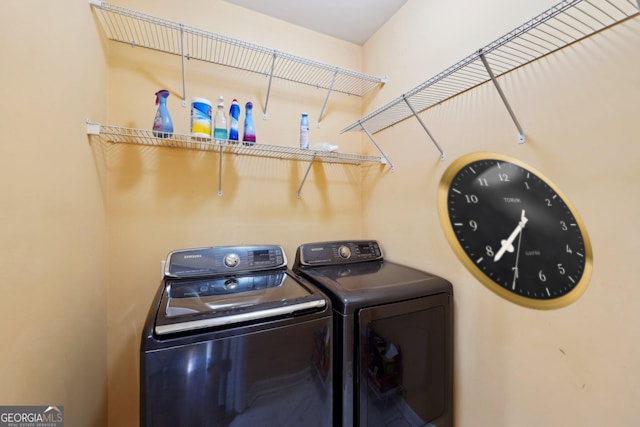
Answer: 7,38,35
